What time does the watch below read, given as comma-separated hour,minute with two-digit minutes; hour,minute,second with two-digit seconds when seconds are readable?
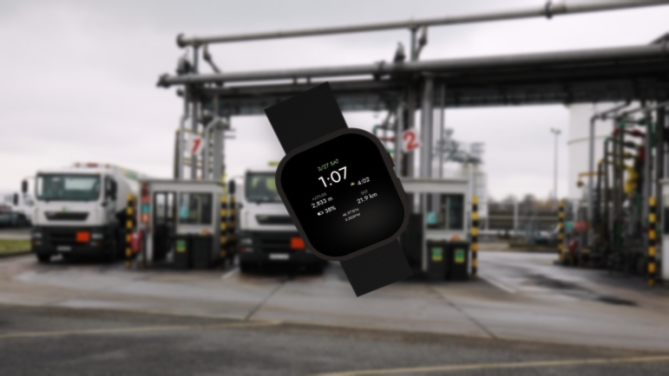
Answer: 1,07
